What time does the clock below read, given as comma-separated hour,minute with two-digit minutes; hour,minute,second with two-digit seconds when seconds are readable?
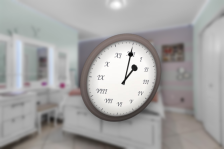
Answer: 1,00
